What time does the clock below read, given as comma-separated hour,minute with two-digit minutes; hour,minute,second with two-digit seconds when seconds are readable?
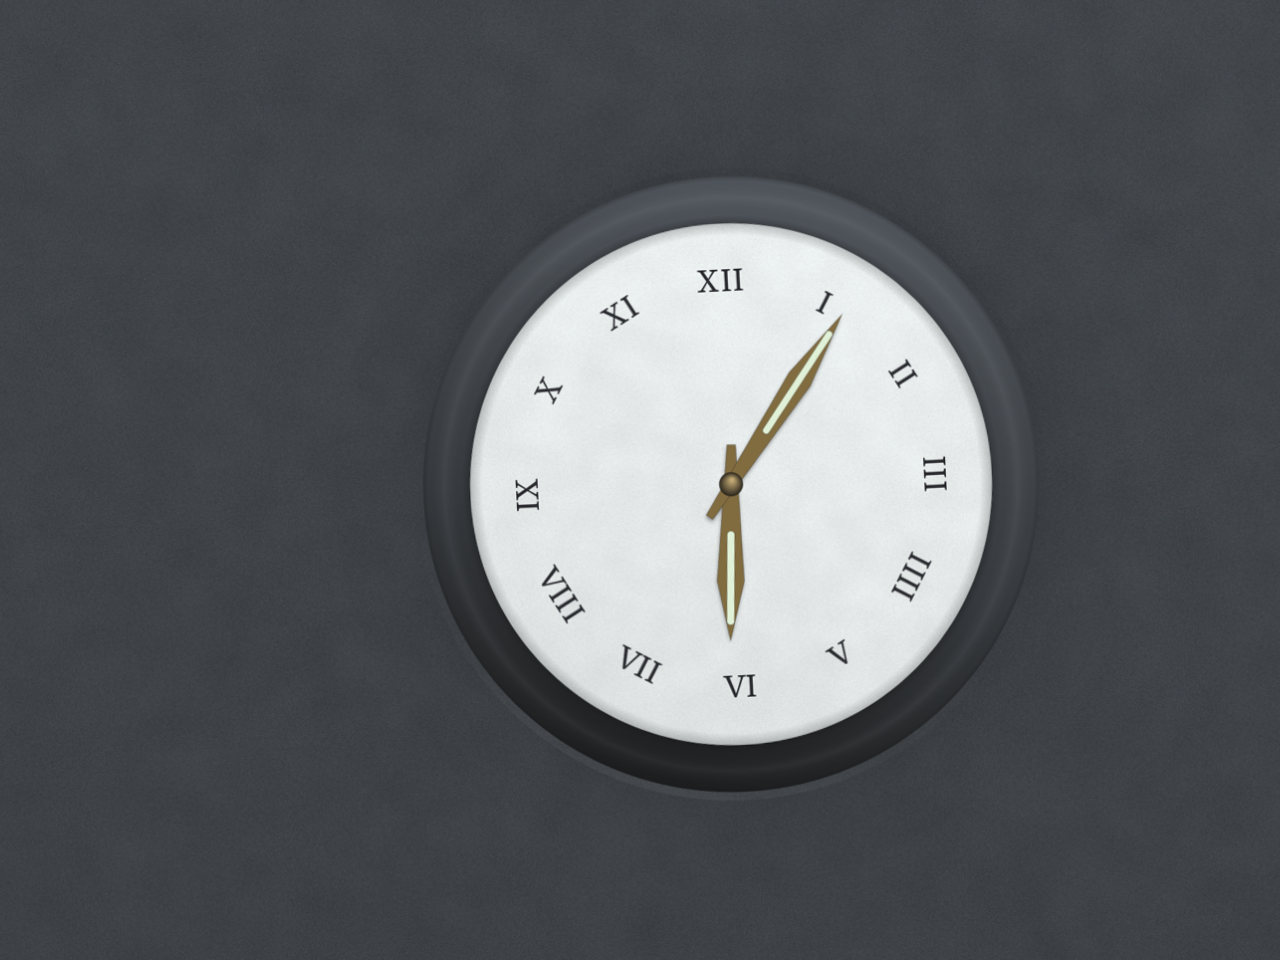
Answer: 6,06
